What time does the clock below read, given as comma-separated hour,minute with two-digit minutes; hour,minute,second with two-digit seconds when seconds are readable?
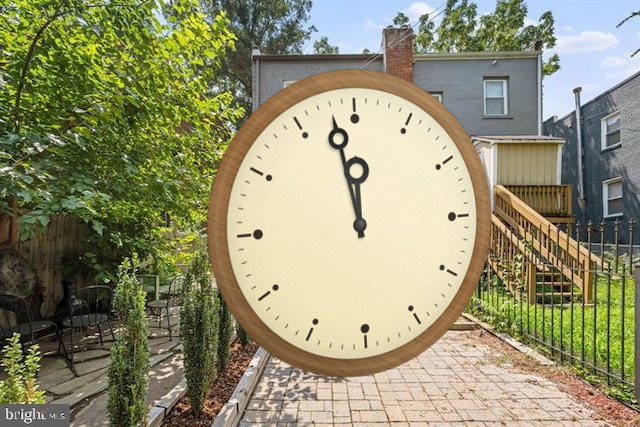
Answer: 11,58
